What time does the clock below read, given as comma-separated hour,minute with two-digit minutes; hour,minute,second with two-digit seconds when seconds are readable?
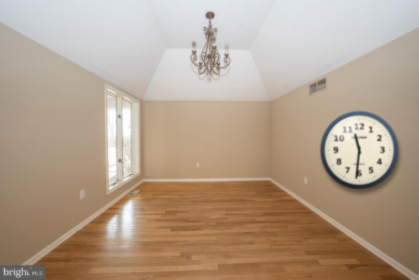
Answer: 11,31
